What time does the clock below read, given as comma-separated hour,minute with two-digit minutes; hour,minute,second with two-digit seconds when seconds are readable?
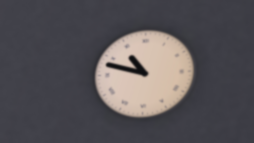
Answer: 10,48
